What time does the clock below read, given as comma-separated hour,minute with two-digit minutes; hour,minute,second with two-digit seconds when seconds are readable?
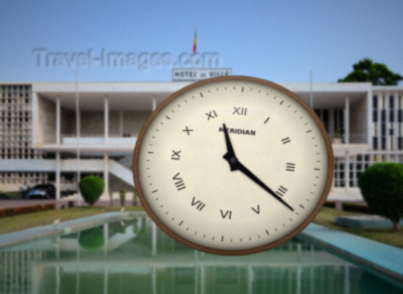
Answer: 11,21
